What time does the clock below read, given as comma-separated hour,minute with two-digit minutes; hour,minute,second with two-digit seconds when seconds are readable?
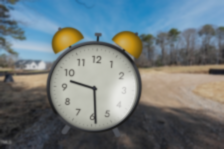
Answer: 9,29
